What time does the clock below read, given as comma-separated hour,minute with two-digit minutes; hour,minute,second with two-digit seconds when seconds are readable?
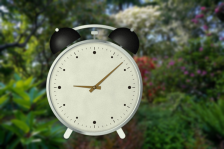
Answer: 9,08
